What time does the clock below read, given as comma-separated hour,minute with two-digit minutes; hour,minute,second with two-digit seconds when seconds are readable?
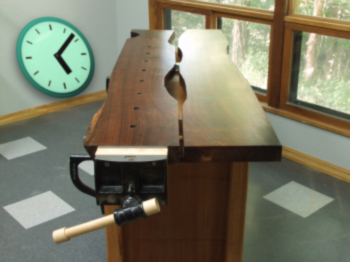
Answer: 5,08
